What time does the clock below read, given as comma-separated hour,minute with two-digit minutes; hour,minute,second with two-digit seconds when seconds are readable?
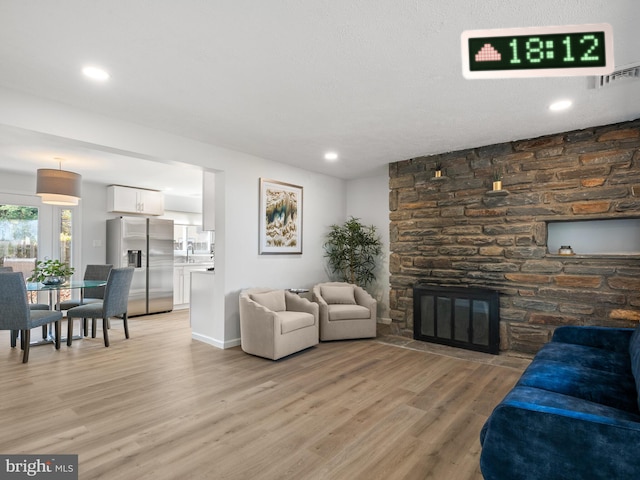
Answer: 18,12
